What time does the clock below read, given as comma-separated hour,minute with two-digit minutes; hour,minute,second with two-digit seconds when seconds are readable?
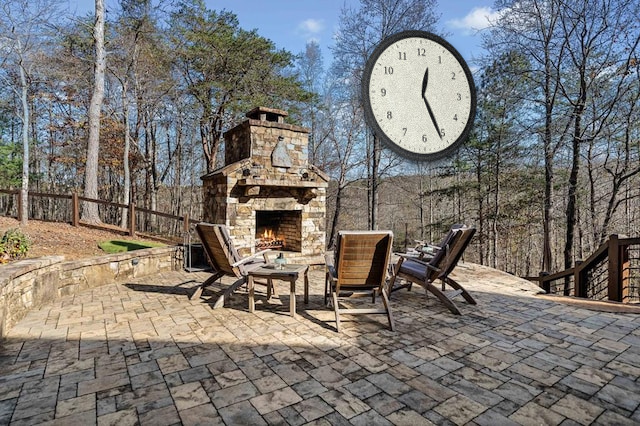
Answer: 12,26
